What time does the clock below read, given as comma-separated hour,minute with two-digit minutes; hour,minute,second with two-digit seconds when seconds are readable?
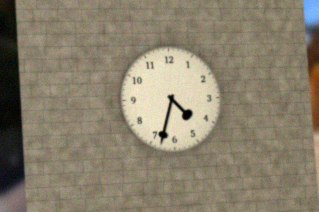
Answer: 4,33
